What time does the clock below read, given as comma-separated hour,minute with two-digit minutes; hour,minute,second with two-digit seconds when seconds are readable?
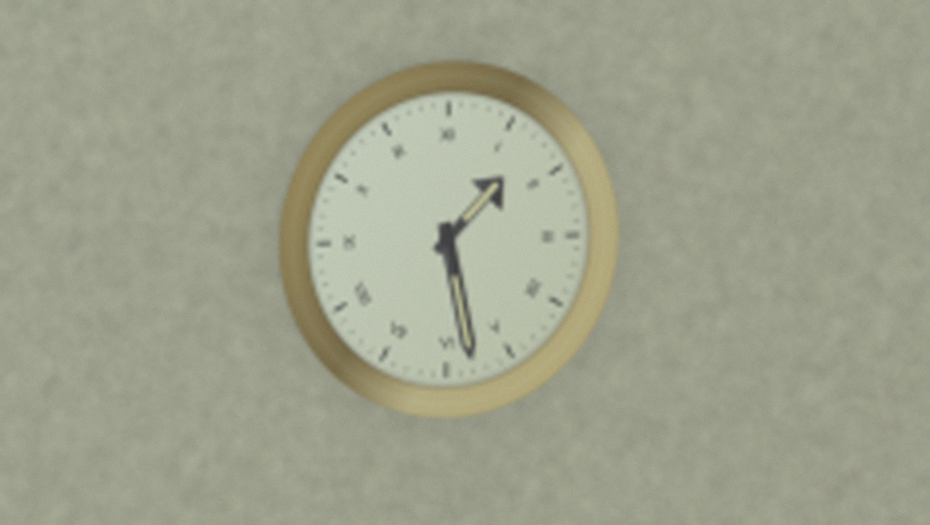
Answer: 1,28
